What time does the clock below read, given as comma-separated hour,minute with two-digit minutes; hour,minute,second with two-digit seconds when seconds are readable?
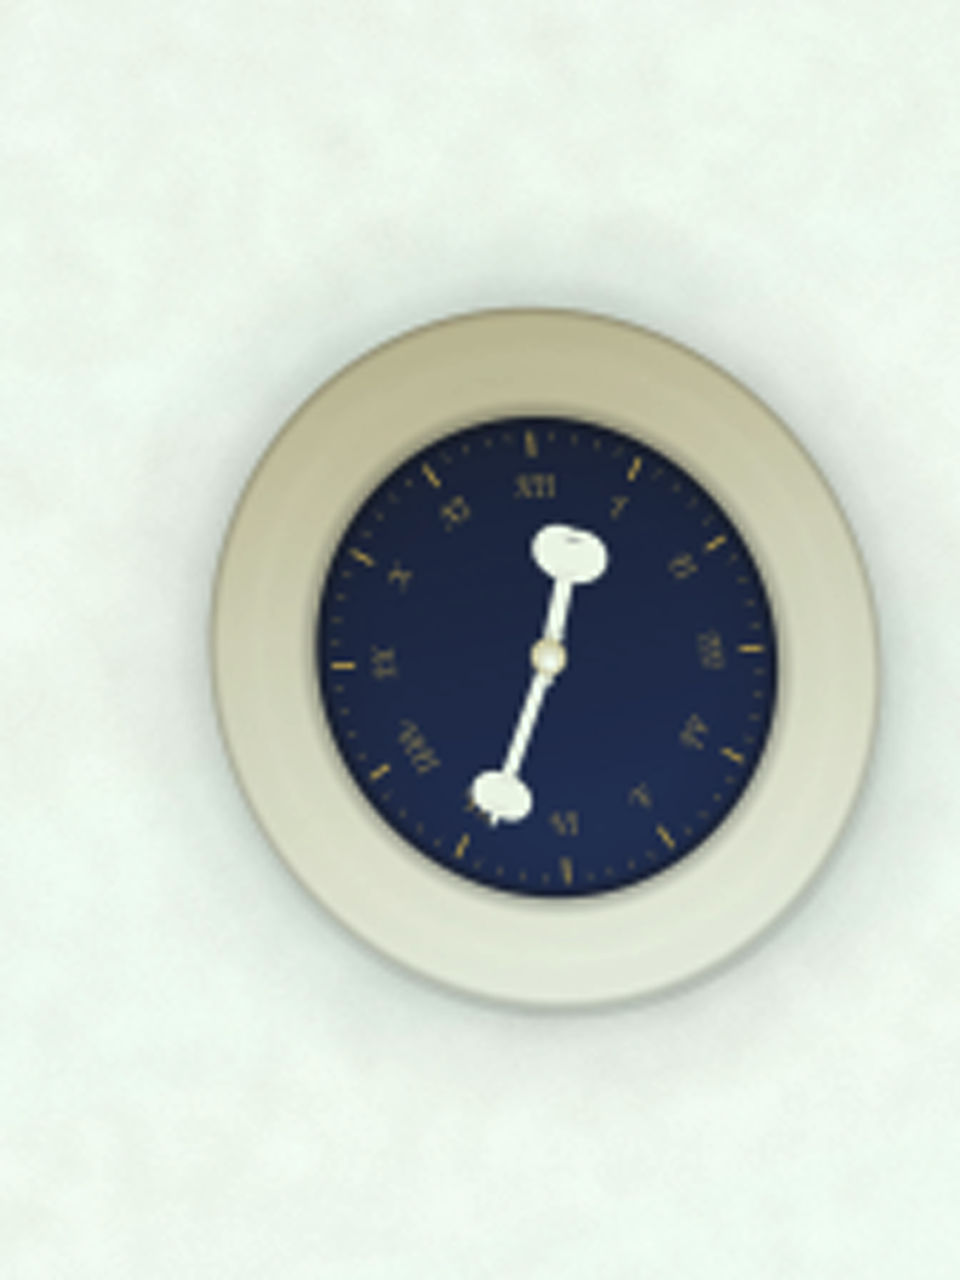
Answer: 12,34
